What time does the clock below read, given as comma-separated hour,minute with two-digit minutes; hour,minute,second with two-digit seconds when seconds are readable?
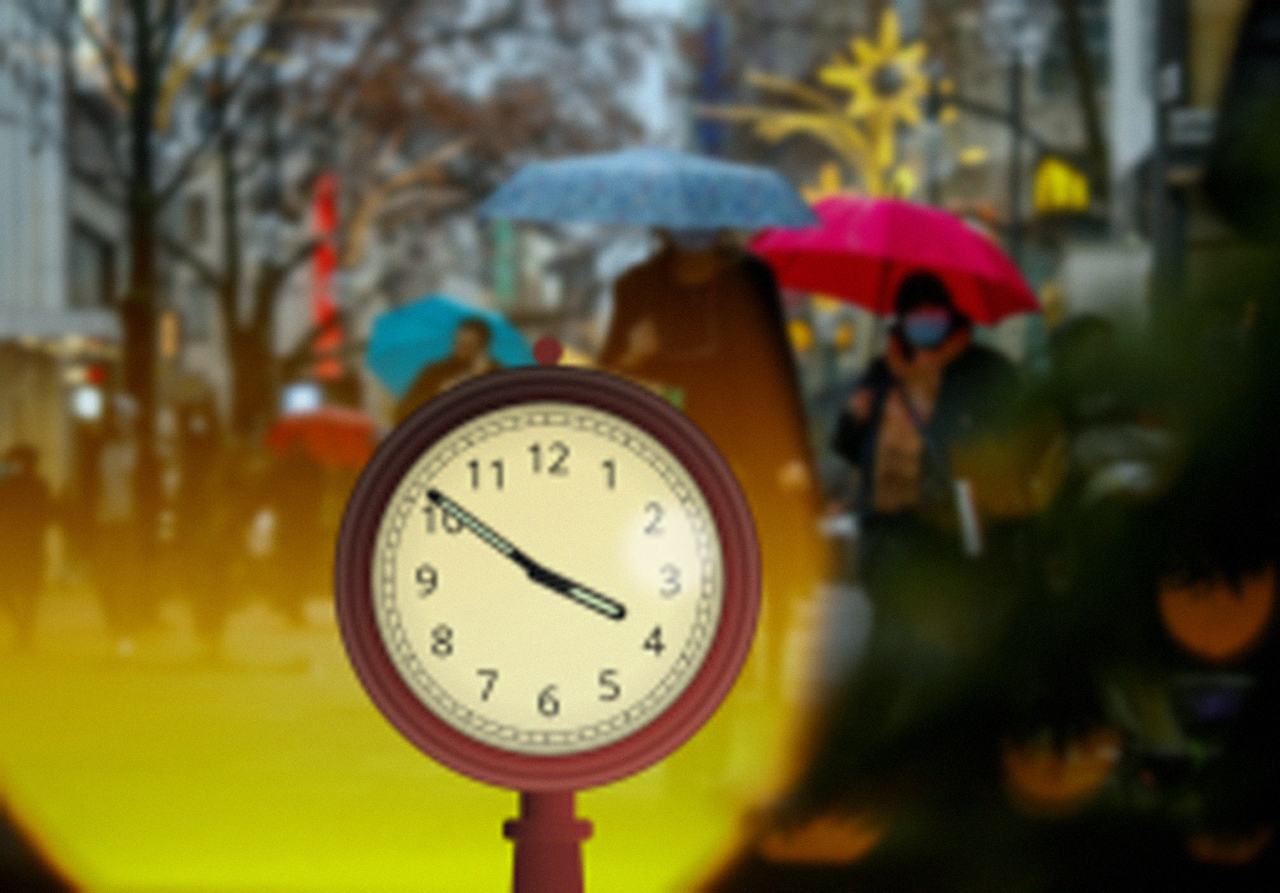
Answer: 3,51
